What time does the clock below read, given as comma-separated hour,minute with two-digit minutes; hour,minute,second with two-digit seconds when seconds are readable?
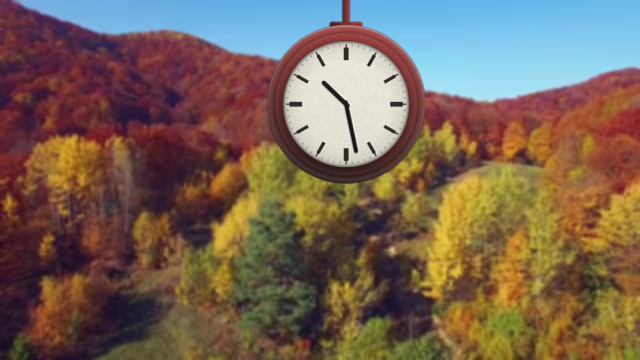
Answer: 10,28
